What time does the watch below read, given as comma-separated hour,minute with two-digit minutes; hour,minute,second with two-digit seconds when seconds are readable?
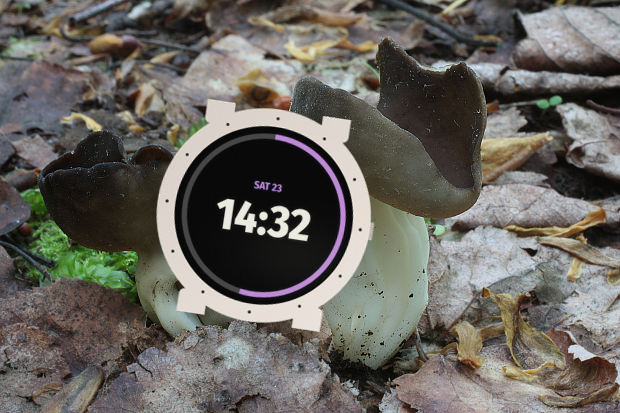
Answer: 14,32
